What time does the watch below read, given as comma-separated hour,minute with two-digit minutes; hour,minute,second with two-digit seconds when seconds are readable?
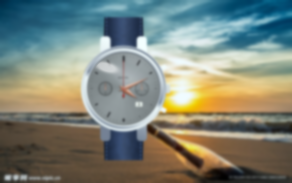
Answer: 4,11
